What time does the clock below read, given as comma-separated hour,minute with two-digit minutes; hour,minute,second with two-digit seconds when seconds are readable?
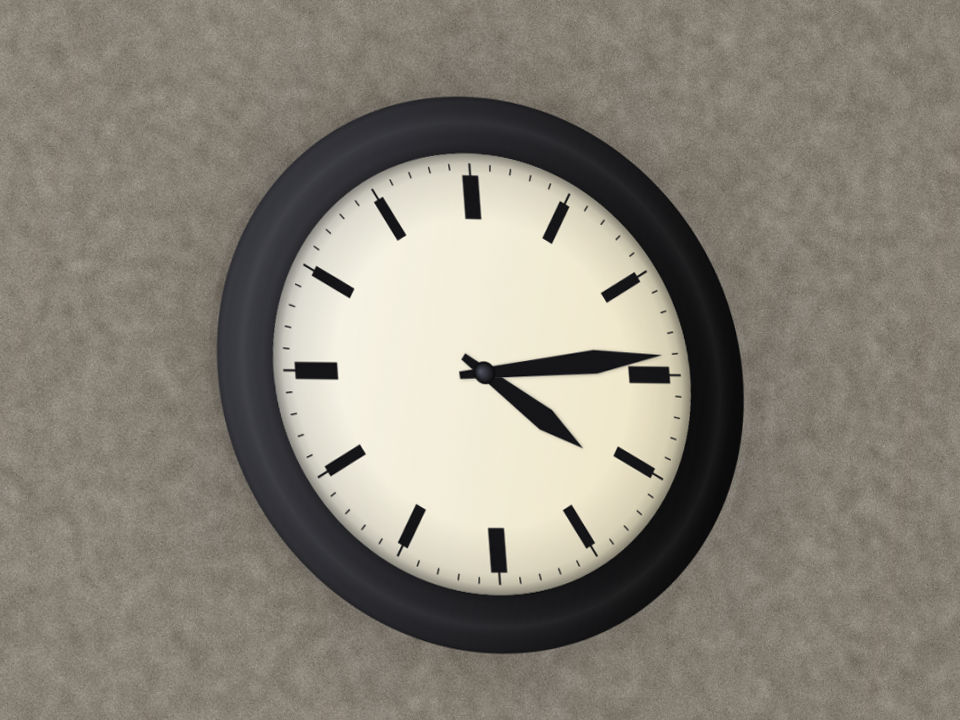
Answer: 4,14
